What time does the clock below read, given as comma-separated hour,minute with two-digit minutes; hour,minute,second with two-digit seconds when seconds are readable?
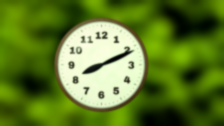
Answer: 8,11
